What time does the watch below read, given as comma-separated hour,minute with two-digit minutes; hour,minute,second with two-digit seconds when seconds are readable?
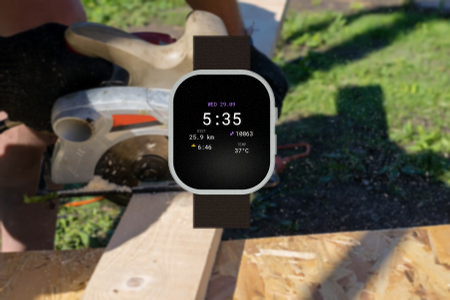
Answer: 5,35
